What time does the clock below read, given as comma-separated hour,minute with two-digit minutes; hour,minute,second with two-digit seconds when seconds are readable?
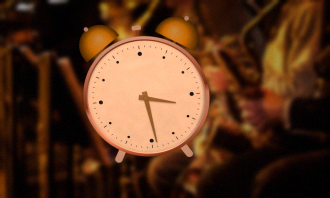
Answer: 3,29
